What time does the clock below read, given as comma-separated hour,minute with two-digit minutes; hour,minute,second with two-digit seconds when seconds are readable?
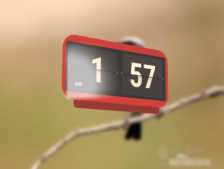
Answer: 1,57
